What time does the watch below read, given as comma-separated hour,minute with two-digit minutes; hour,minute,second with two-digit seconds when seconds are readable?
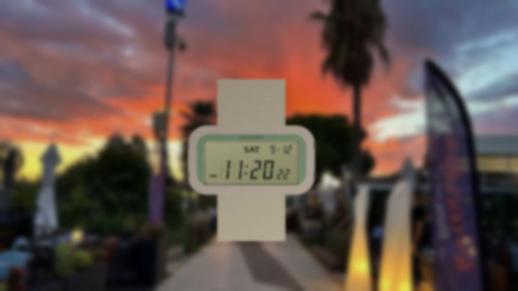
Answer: 11,20
